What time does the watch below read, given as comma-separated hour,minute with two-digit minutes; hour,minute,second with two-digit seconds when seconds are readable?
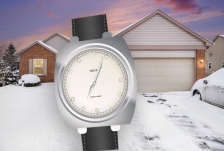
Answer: 7,04
